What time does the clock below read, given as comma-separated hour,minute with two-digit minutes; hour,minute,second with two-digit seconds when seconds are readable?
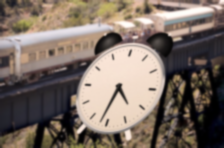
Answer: 4,32
